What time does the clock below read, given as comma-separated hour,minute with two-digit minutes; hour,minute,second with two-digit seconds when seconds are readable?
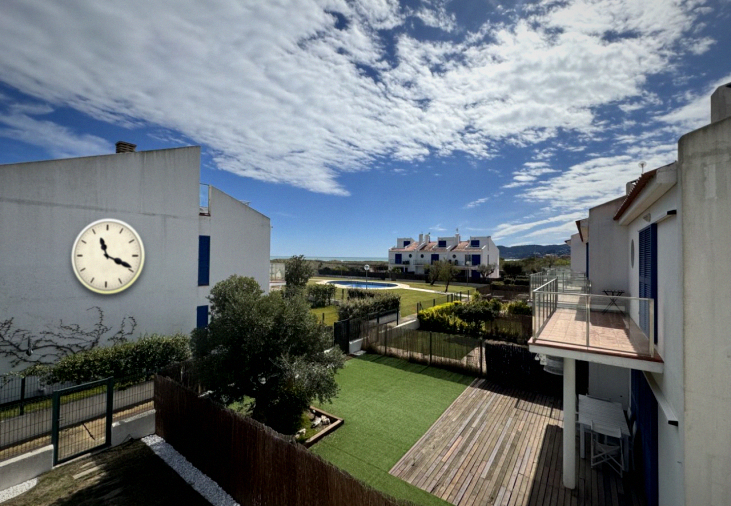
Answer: 11,19
